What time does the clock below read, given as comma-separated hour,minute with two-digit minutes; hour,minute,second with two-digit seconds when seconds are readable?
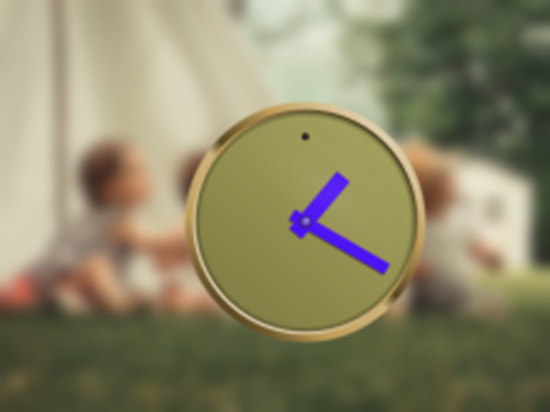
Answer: 1,20
